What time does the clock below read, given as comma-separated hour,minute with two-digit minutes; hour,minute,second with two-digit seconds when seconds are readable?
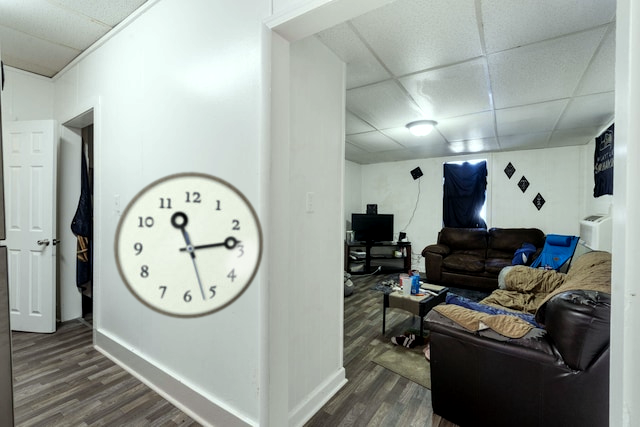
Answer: 11,13,27
